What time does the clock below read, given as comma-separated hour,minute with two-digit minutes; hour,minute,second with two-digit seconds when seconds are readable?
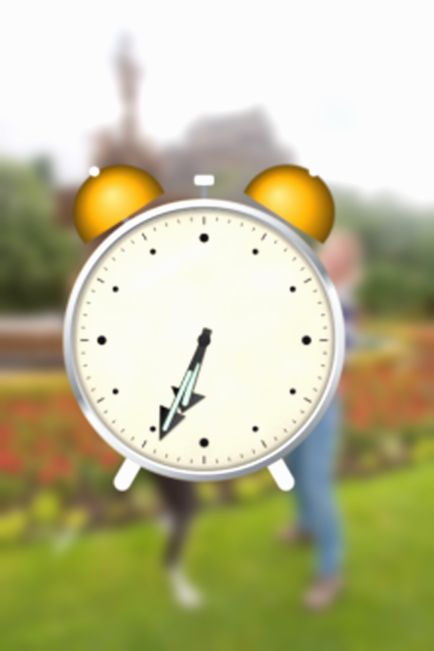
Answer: 6,34
